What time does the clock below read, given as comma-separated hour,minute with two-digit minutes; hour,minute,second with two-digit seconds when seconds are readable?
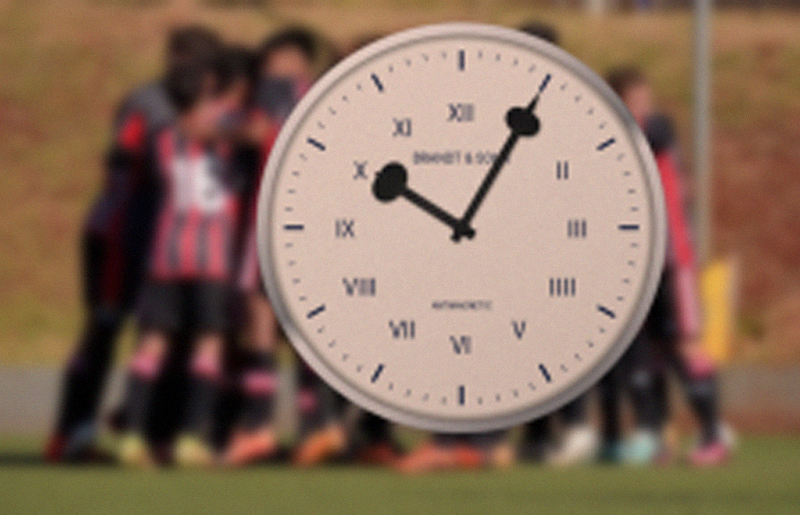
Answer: 10,05
